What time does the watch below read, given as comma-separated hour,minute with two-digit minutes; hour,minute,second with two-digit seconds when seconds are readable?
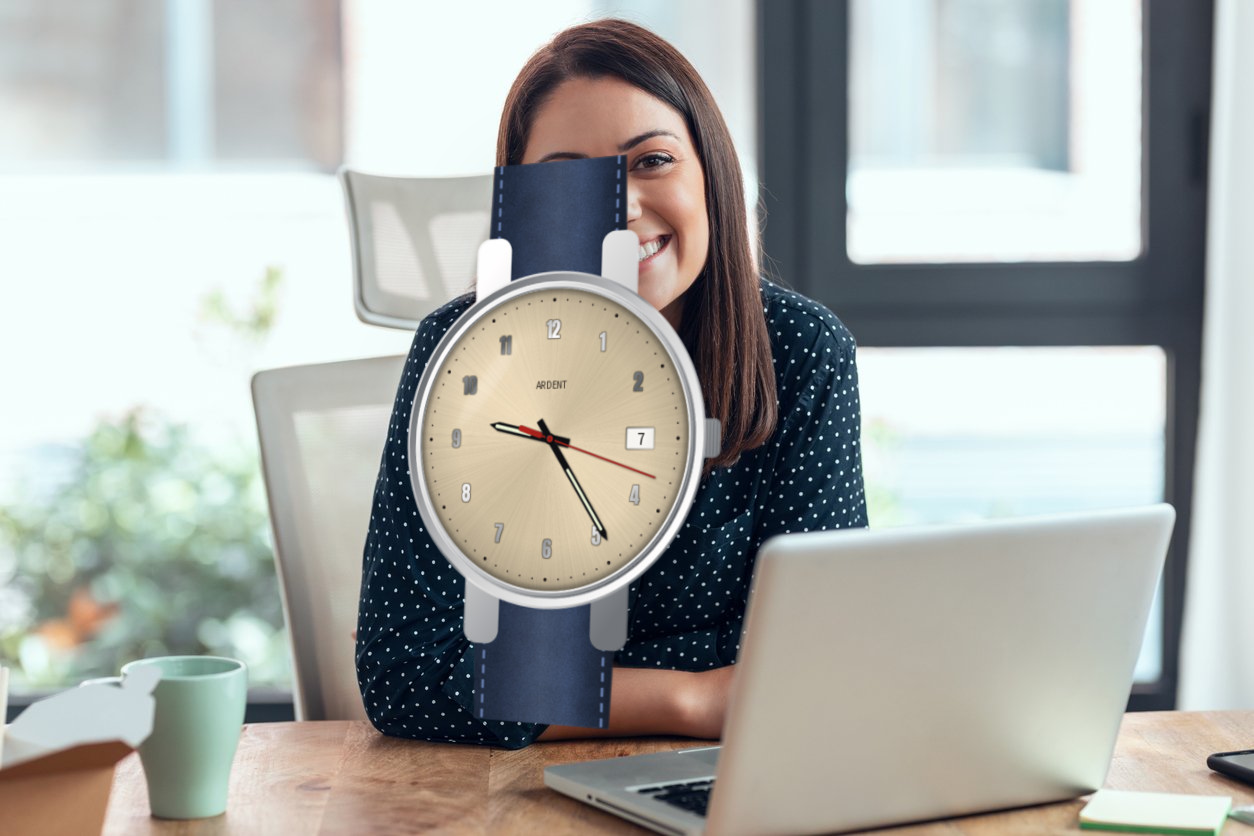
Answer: 9,24,18
